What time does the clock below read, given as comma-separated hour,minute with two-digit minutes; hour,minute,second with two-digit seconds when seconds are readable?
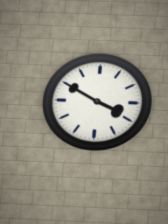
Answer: 3,50
